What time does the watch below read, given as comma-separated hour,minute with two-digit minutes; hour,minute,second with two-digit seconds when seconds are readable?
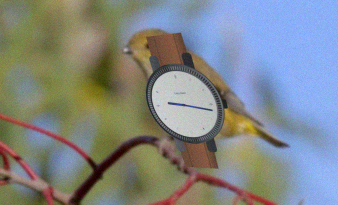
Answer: 9,17
